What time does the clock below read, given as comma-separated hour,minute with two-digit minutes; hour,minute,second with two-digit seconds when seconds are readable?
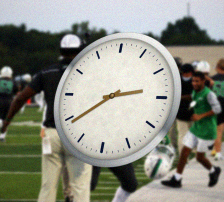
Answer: 2,39
